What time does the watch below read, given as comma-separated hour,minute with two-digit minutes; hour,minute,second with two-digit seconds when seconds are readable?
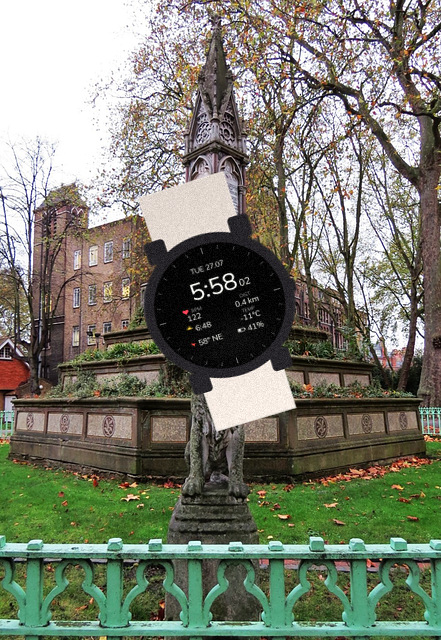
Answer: 5,58,02
